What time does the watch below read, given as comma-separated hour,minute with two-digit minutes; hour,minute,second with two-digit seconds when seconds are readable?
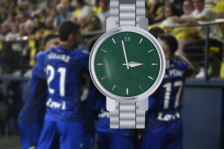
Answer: 2,58
